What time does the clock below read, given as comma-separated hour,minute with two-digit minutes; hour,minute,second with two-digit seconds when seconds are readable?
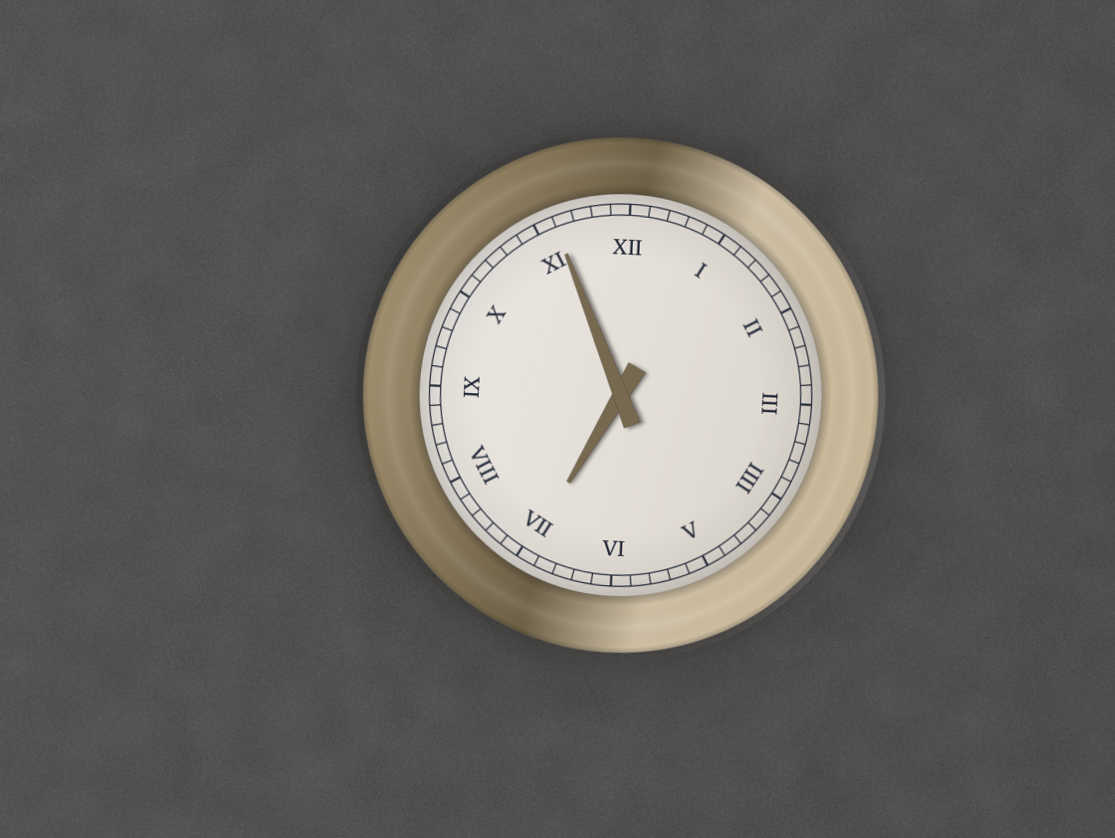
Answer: 6,56
